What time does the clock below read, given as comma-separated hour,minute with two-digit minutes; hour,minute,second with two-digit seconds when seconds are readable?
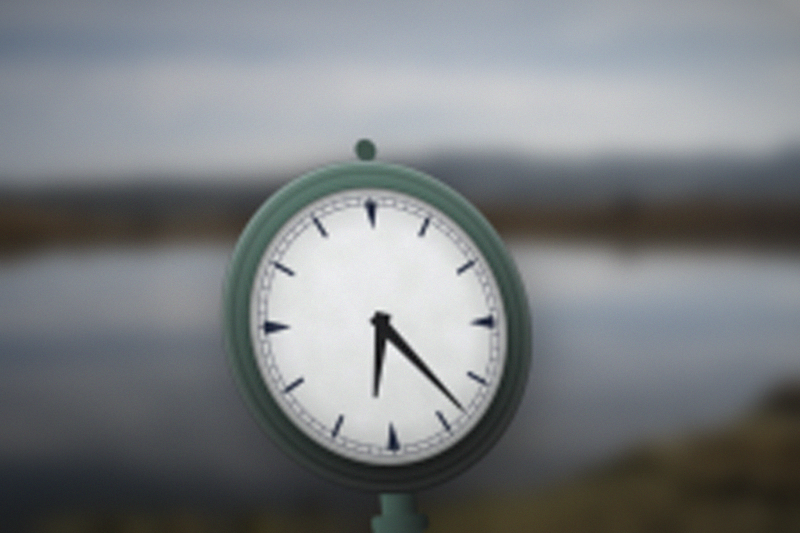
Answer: 6,23
